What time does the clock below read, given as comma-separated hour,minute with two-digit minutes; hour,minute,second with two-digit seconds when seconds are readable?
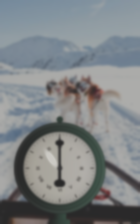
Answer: 6,00
